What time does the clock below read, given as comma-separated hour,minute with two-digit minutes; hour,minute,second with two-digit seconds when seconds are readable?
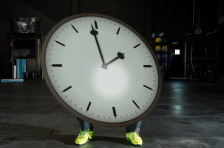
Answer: 1,59
